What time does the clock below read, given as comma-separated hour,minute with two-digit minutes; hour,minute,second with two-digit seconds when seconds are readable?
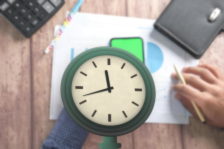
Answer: 11,42
